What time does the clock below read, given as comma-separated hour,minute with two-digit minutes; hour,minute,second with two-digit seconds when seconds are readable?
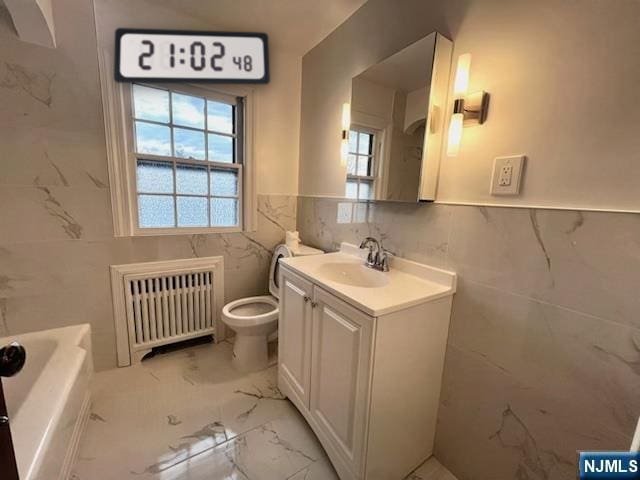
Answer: 21,02,48
